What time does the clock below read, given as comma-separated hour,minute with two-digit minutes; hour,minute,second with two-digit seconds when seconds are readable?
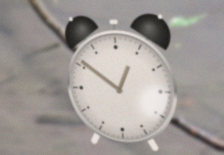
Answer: 12,51
